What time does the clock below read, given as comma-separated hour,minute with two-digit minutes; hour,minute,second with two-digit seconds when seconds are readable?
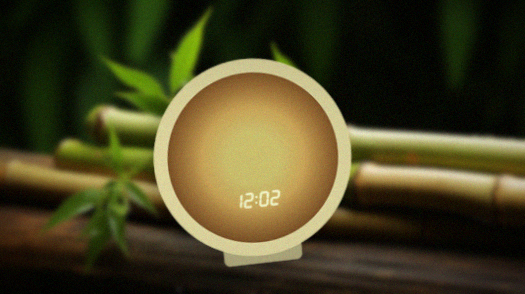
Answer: 12,02
